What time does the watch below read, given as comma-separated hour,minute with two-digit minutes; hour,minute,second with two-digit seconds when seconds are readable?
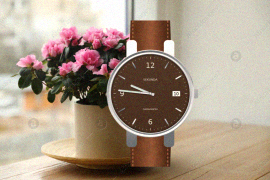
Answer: 9,46
